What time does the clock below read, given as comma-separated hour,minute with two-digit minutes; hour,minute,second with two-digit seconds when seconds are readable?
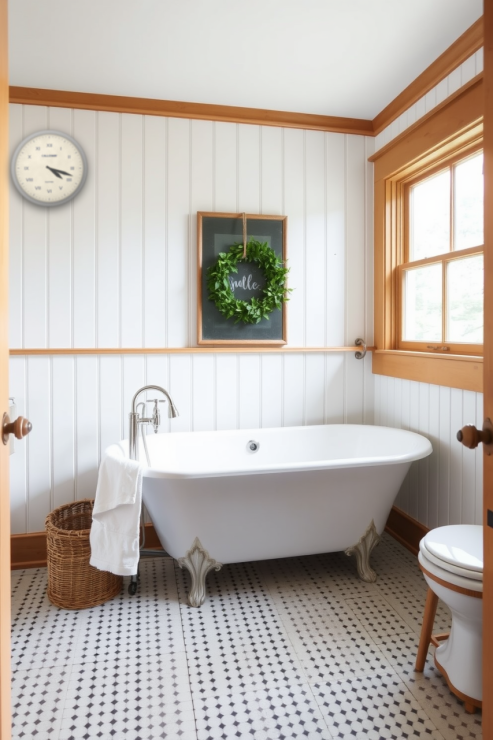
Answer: 4,18
